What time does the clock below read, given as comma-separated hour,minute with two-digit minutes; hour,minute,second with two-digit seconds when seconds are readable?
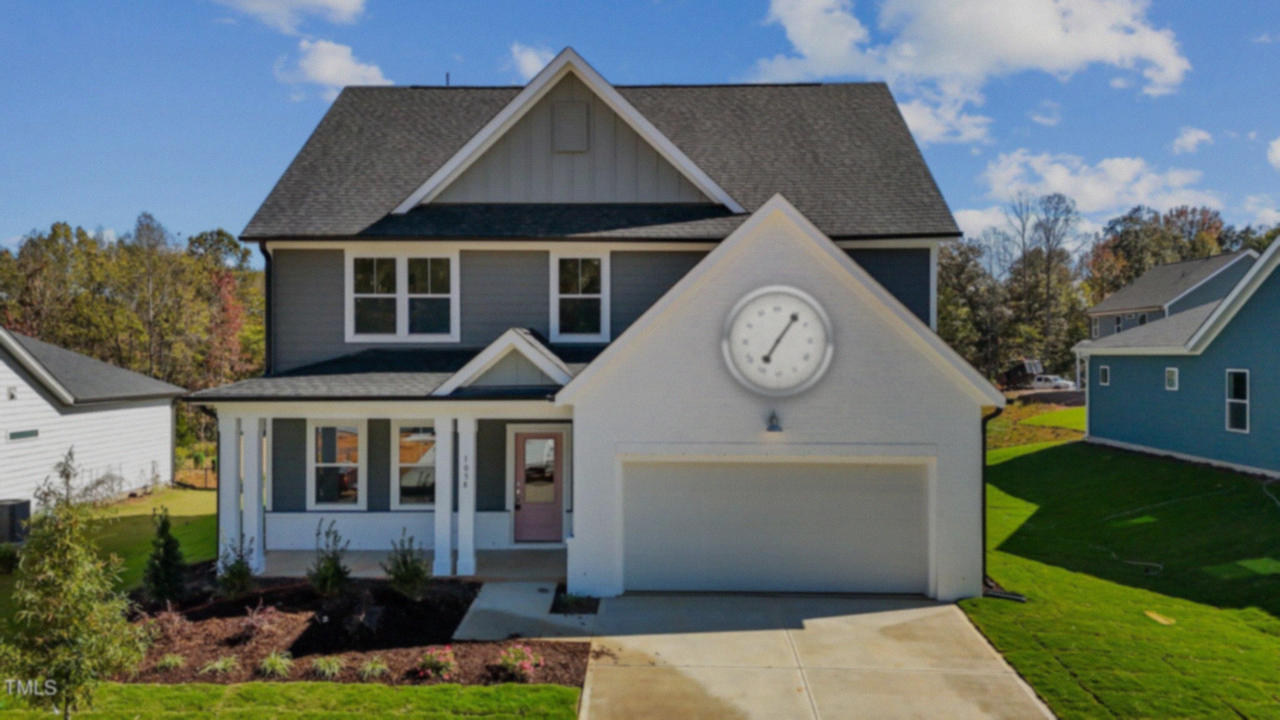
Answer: 7,06
